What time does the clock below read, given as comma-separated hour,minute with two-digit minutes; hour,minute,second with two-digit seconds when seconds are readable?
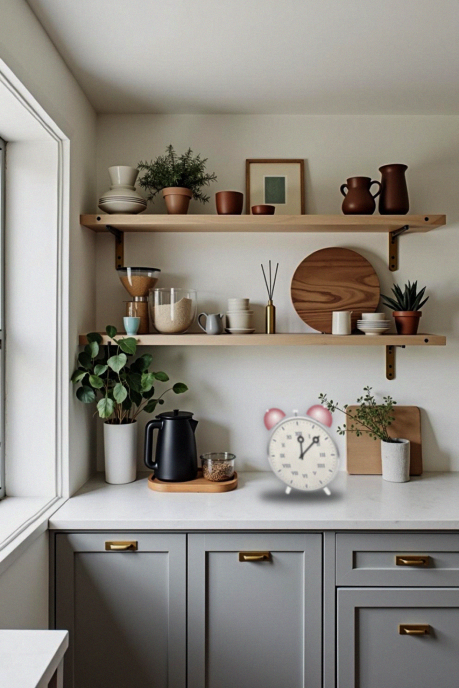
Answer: 12,08
